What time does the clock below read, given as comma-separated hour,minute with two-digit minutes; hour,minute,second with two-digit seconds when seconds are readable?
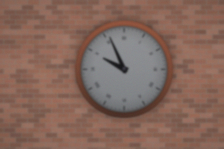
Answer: 9,56
